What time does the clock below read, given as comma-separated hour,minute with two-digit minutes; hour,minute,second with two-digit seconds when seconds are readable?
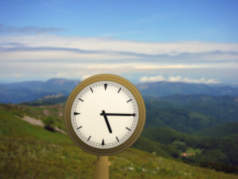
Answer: 5,15
